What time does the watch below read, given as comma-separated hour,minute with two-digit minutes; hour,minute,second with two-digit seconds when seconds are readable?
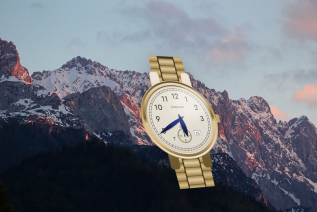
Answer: 5,40
